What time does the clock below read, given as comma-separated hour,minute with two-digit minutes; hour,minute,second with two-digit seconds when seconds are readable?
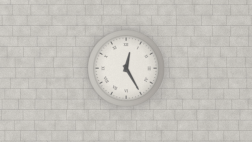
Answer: 12,25
